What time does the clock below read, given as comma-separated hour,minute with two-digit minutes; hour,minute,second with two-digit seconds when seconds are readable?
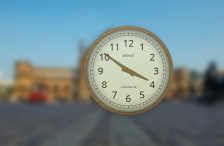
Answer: 3,51
